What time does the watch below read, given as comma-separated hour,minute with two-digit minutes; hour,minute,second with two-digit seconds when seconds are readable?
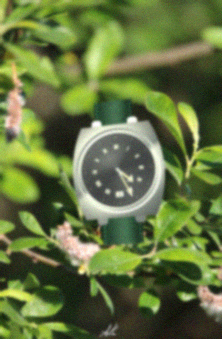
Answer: 4,26
